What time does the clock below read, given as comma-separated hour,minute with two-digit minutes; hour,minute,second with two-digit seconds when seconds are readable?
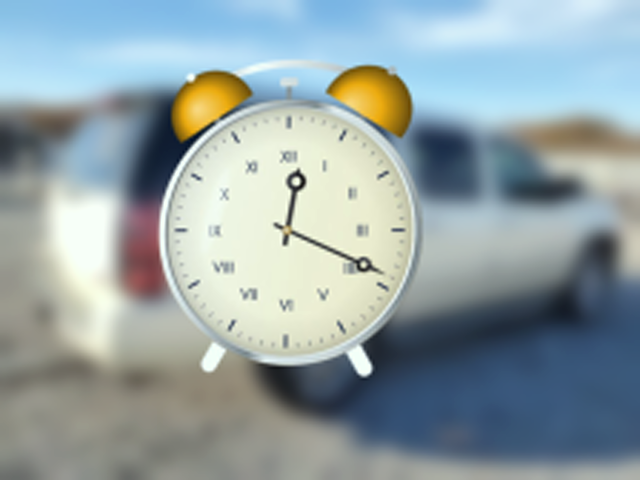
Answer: 12,19
